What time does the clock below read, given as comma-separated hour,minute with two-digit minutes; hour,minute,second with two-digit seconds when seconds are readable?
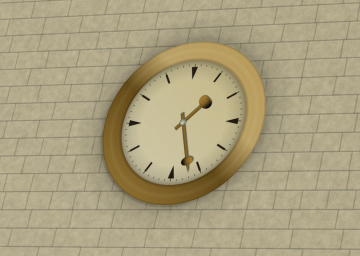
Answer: 1,27
